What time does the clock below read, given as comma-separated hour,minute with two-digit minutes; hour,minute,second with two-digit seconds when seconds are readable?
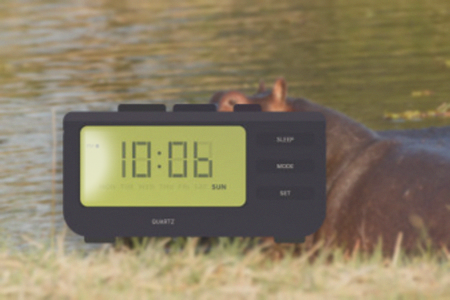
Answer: 10,06
